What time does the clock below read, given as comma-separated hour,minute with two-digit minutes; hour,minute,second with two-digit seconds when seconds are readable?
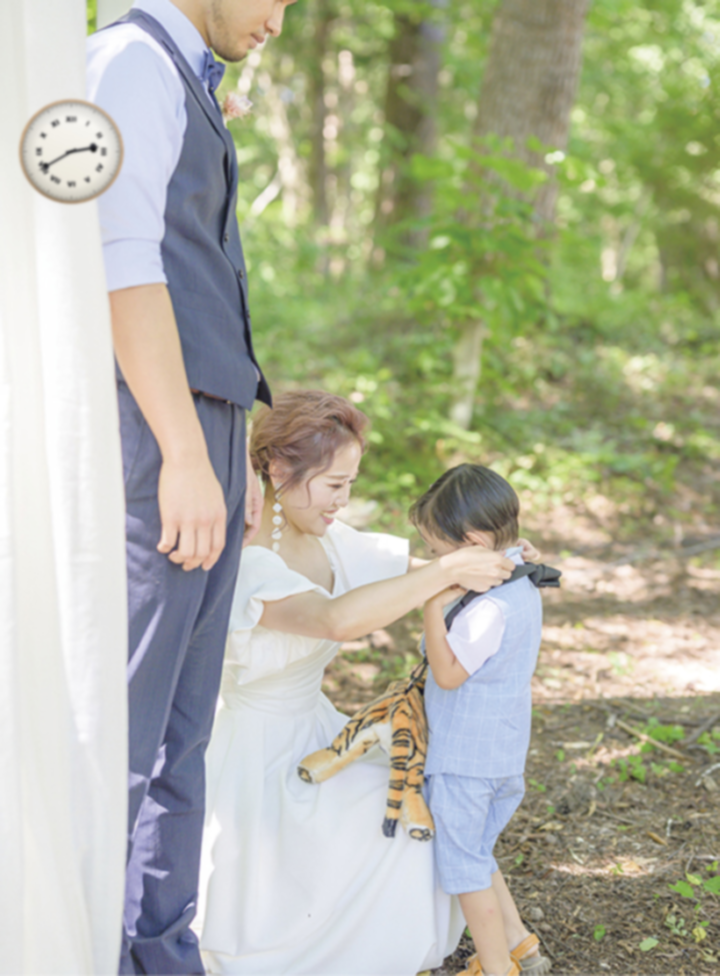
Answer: 2,40
